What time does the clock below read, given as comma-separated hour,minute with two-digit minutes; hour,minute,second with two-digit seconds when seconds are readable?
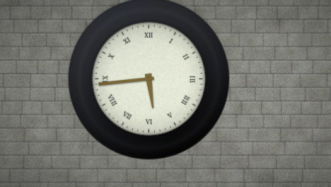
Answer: 5,44
